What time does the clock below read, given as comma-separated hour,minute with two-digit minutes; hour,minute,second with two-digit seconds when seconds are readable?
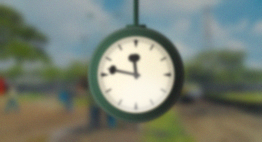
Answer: 11,47
